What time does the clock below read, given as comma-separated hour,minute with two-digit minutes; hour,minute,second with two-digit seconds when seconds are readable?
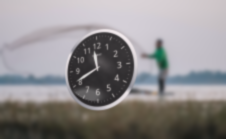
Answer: 11,41
